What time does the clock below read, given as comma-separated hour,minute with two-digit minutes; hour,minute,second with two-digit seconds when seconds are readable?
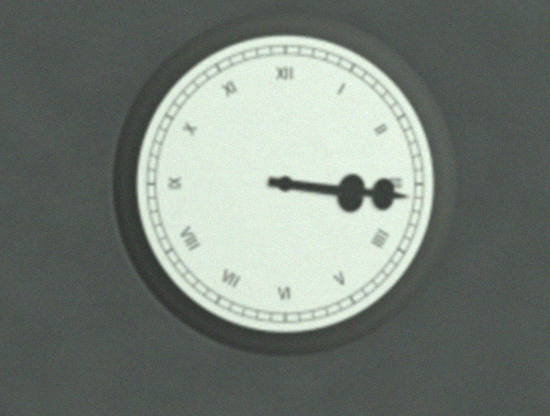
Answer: 3,16
